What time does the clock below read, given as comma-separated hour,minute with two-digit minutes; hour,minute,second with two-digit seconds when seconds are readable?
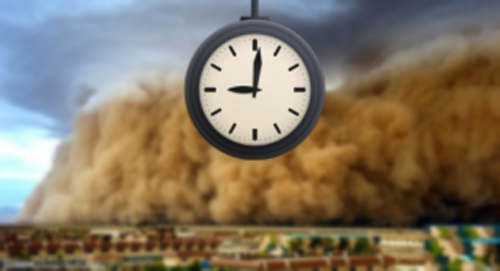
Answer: 9,01
